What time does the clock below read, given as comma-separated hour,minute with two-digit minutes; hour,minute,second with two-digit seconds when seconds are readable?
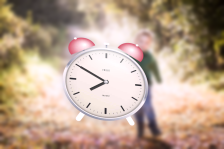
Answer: 7,50
